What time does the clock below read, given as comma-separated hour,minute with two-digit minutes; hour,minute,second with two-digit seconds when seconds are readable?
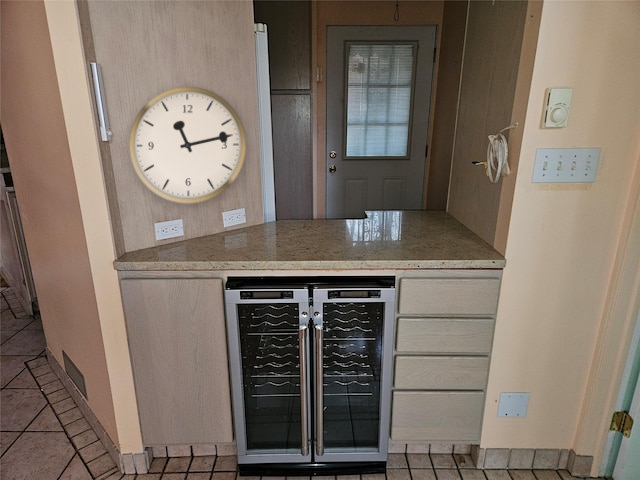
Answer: 11,13
